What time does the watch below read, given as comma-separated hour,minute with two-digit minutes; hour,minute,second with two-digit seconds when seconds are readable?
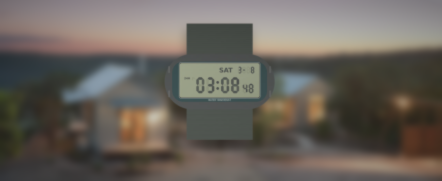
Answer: 3,08,48
